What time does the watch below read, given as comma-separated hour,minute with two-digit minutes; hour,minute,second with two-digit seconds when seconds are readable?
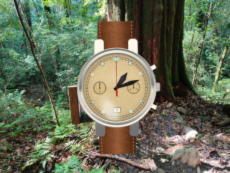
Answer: 1,12
